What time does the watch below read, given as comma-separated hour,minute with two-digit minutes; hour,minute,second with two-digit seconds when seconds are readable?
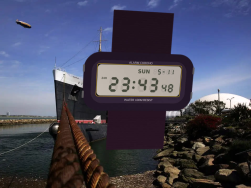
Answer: 23,43,48
